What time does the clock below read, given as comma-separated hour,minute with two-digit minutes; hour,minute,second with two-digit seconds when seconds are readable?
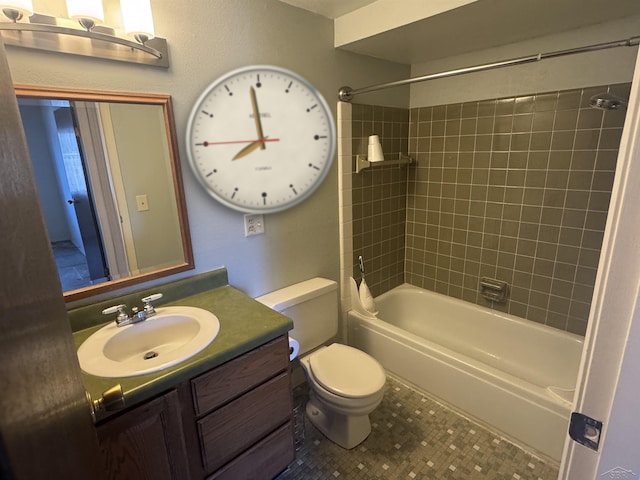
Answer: 7,58,45
